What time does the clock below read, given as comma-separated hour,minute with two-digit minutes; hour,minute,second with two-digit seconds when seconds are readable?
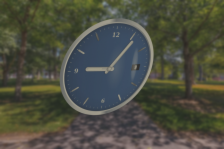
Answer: 9,06
